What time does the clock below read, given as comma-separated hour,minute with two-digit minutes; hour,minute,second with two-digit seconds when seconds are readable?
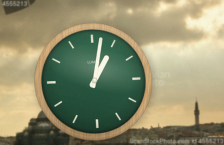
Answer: 1,02
